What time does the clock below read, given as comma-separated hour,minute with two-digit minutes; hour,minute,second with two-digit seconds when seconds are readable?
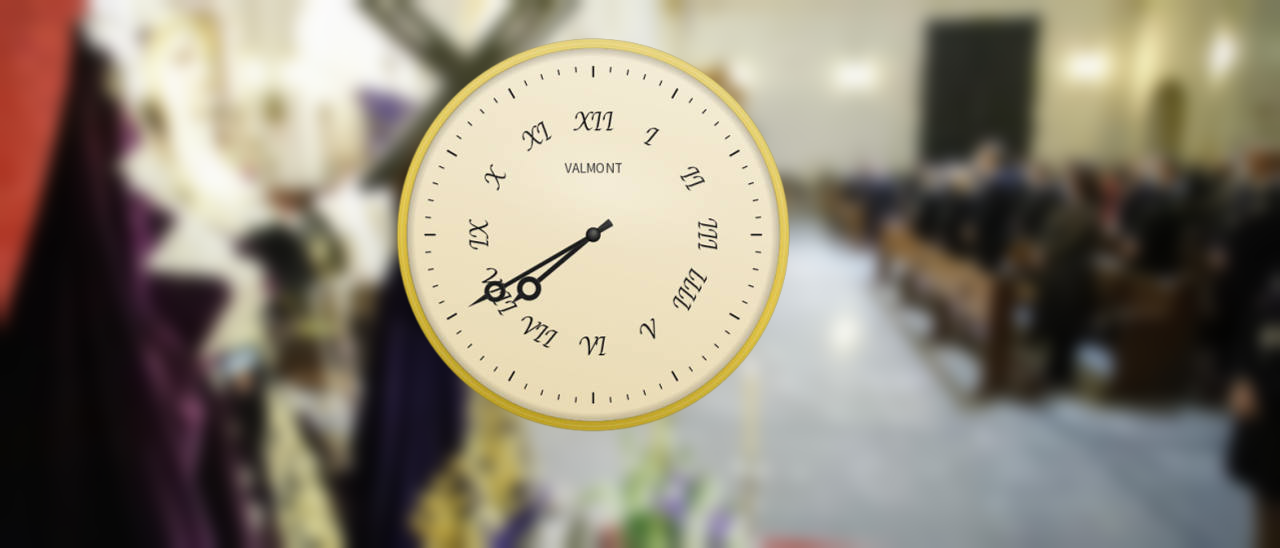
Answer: 7,40
